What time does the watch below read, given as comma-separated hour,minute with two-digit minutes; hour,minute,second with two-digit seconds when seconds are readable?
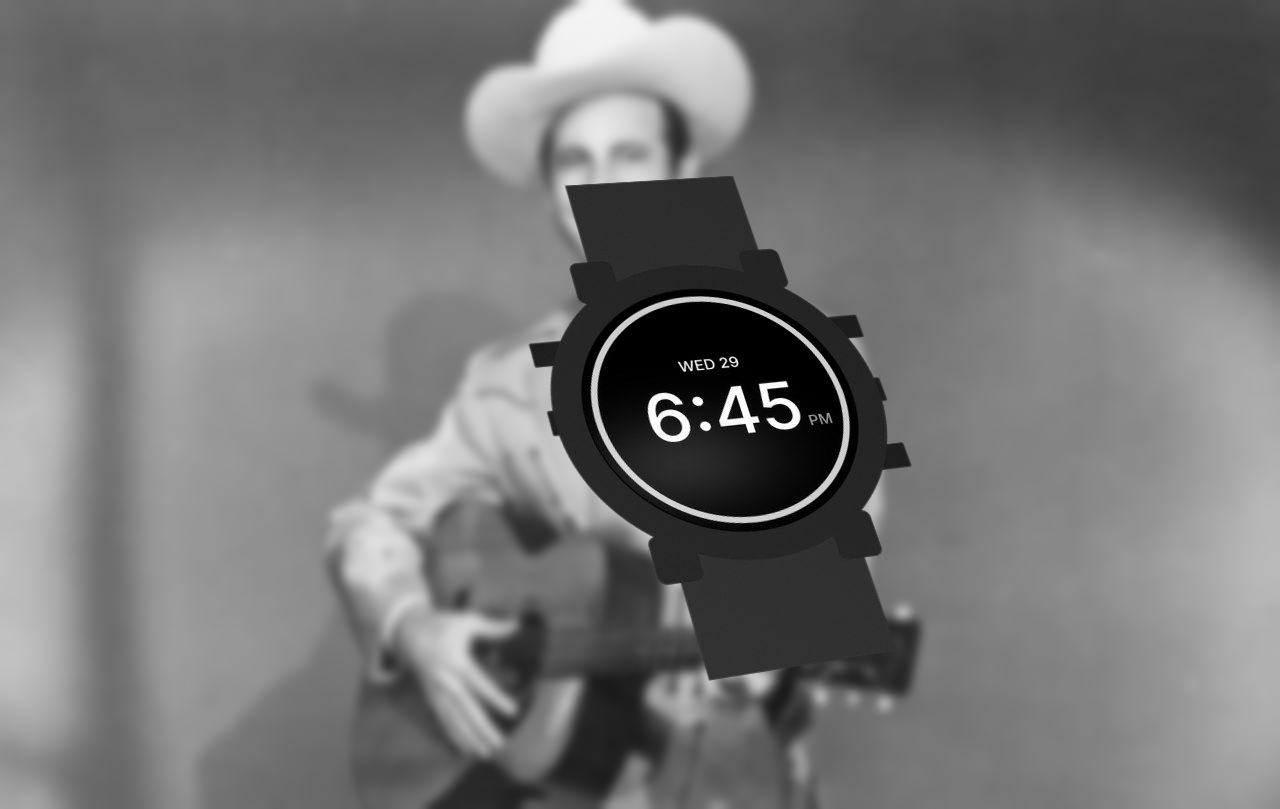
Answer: 6,45
